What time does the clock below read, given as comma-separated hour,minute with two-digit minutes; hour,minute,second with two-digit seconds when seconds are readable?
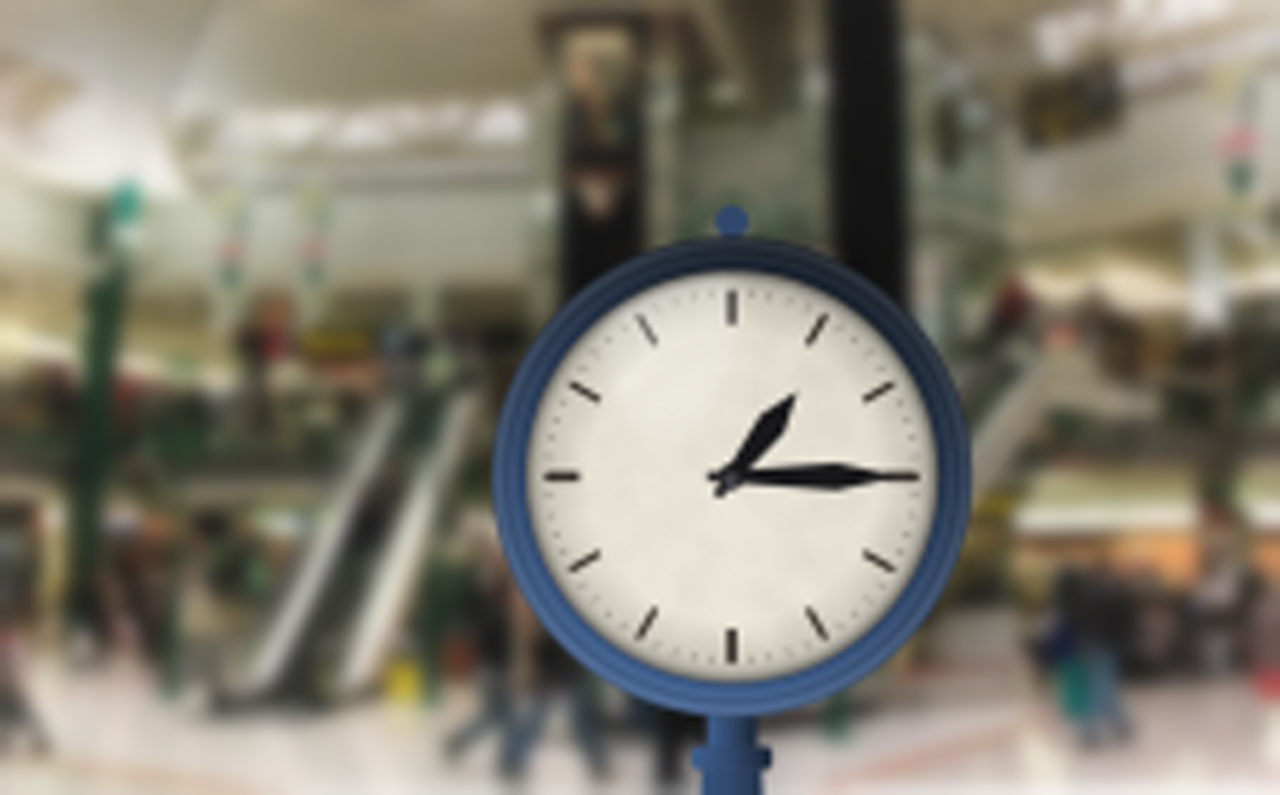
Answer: 1,15
